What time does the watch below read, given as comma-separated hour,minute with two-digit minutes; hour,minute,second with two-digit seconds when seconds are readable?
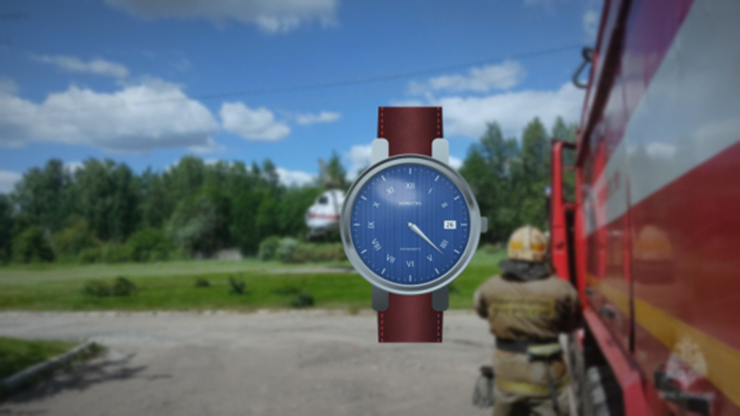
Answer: 4,22
